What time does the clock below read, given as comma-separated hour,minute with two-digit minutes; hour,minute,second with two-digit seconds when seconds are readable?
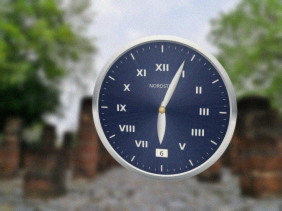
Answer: 6,04
